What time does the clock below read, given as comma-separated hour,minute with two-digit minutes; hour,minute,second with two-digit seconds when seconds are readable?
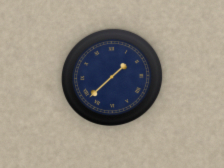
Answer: 1,38
